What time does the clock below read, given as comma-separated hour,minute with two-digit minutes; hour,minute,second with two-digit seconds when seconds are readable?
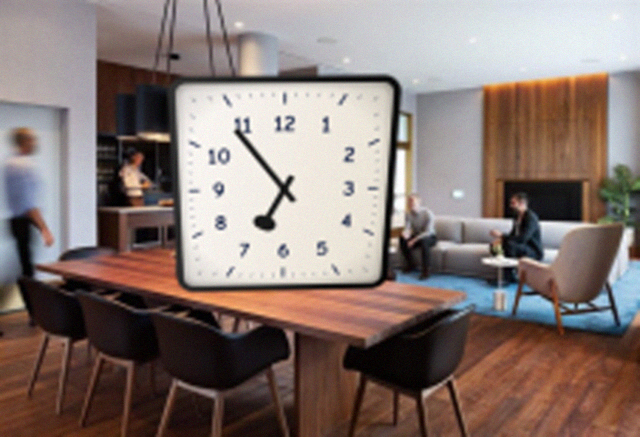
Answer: 6,54
